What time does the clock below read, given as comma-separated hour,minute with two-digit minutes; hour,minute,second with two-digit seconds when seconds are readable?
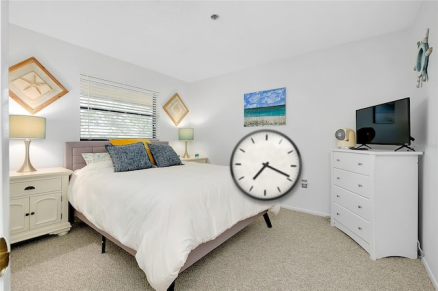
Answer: 7,19
